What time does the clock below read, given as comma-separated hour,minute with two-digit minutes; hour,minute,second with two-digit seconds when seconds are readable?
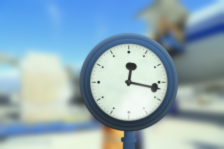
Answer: 12,17
